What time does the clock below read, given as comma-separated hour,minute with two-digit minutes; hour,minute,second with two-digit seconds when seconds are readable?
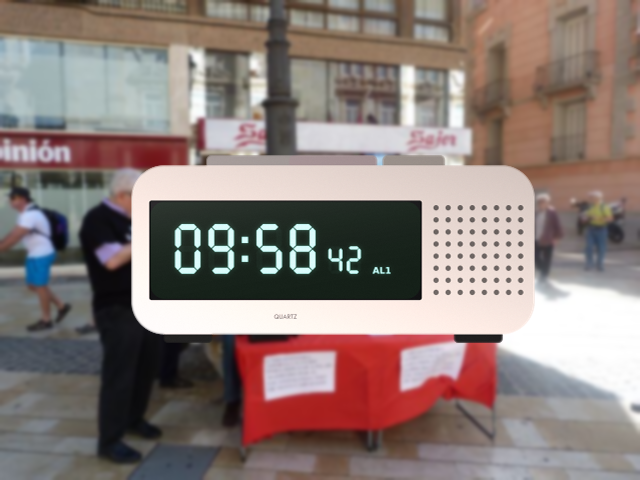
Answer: 9,58,42
